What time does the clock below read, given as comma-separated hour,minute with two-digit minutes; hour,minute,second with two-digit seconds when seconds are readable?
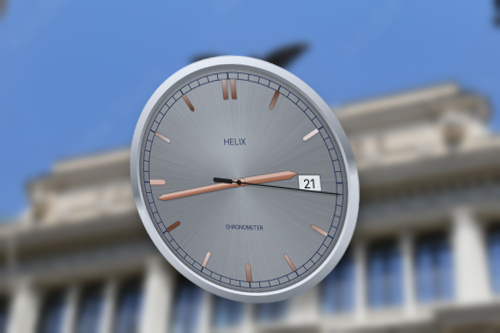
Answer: 2,43,16
